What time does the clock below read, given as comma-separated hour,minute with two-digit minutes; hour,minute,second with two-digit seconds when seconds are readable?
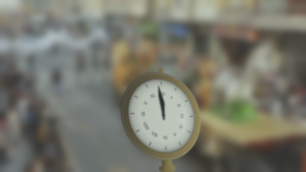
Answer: 11,59
